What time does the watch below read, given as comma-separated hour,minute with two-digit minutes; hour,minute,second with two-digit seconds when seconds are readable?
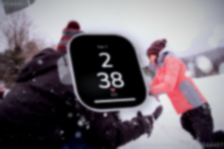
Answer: 2,38
